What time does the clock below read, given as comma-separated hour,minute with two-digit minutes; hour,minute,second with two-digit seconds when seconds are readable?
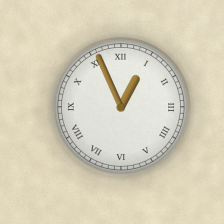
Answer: 12,56
